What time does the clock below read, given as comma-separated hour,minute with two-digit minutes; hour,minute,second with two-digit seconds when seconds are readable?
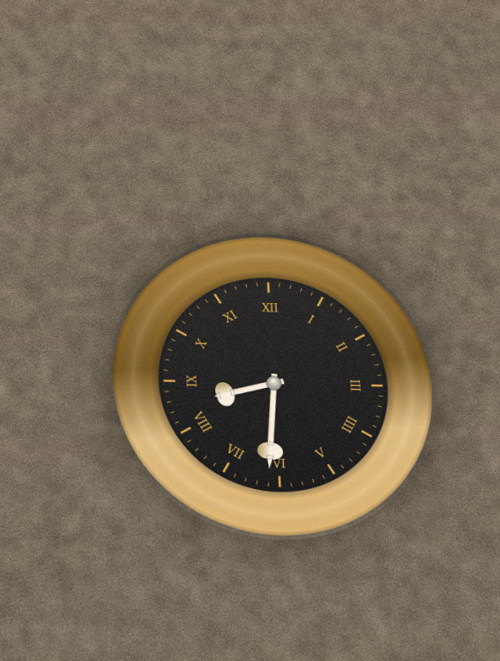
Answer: 8,31
